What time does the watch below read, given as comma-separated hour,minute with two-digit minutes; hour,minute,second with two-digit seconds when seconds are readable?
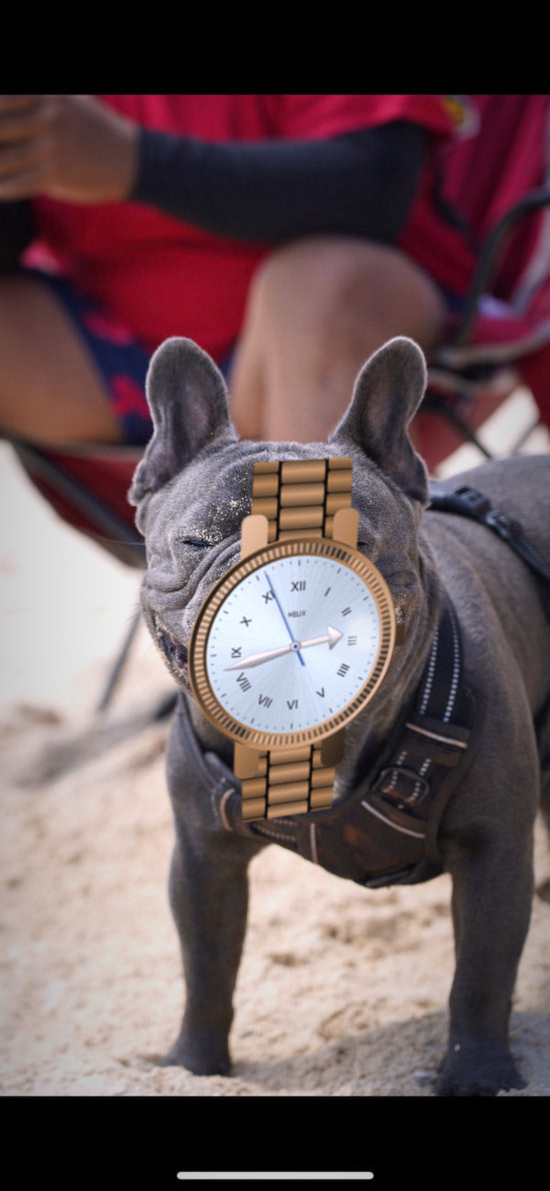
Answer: 2,42,56
